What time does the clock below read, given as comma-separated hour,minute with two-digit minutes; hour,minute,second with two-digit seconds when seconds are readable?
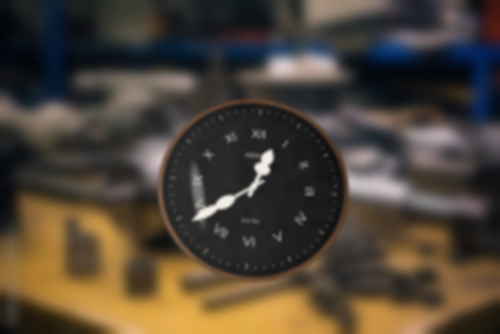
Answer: 12,39
